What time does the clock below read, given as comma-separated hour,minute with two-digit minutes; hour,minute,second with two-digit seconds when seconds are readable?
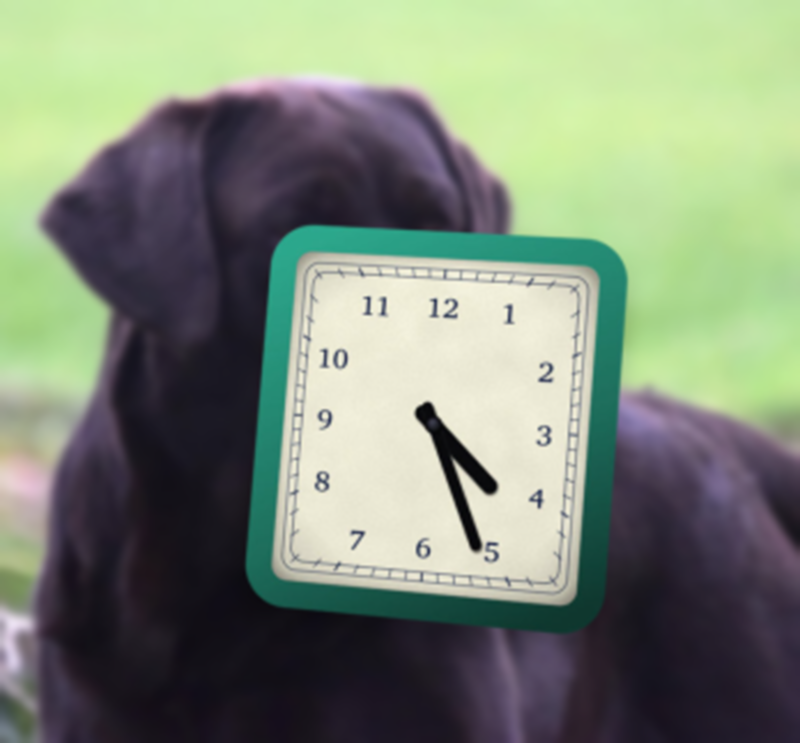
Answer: 4,26
